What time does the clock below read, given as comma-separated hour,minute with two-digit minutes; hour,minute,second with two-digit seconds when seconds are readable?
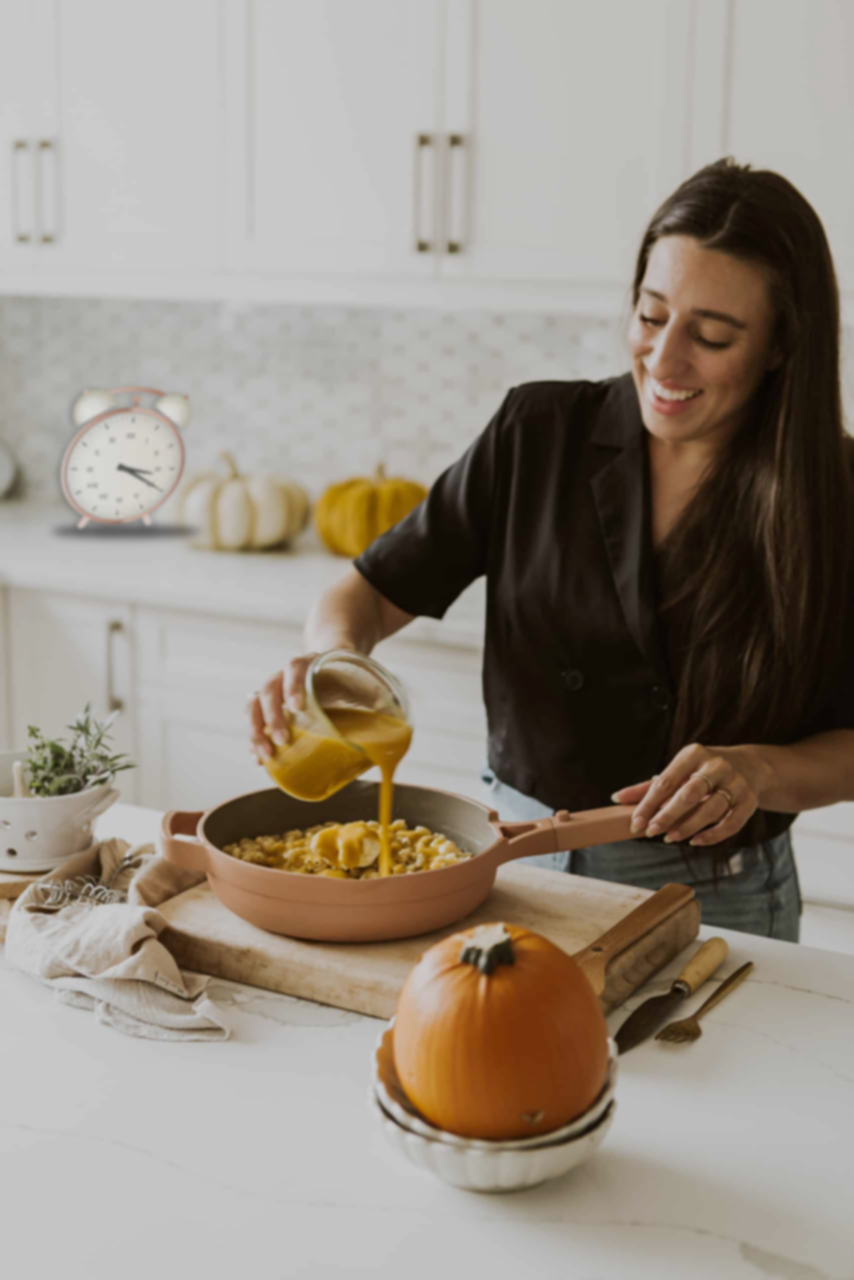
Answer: 3,20
